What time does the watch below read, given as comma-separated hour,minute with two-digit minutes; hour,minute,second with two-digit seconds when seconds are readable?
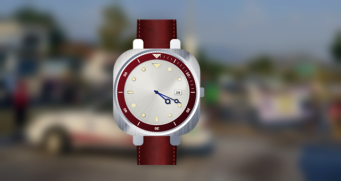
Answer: 4,19
